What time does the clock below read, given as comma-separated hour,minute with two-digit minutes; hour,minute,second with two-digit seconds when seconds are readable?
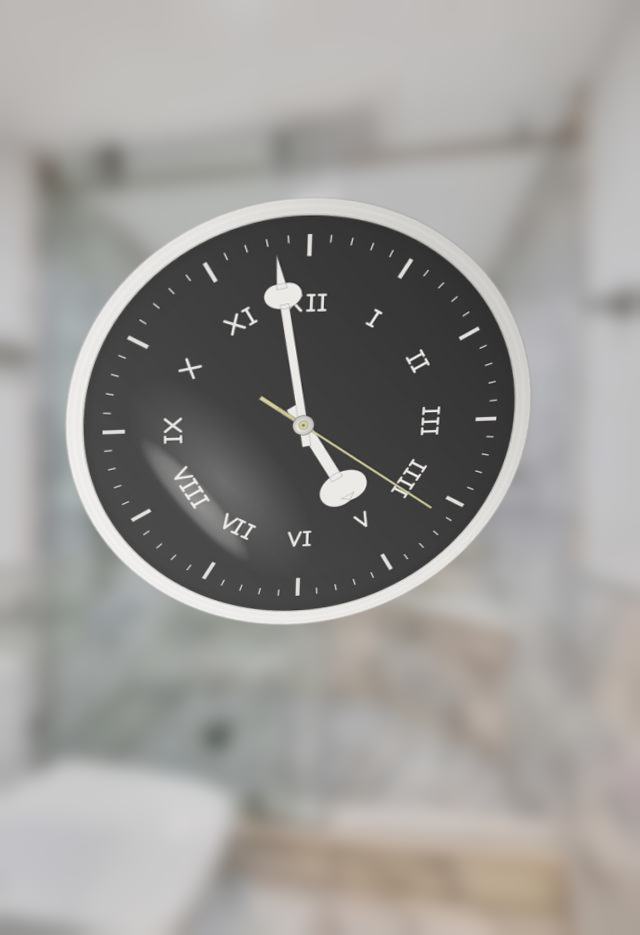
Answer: 4,58,21
